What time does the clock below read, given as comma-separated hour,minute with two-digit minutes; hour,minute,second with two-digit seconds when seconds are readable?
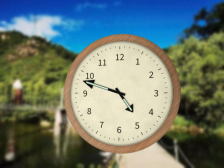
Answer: 4,48
